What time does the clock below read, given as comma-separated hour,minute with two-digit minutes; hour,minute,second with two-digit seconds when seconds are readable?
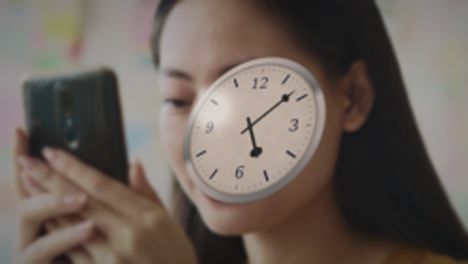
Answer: 5,08
